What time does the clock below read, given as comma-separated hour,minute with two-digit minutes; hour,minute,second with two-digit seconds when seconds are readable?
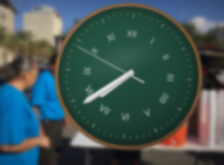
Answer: 7,38,49
